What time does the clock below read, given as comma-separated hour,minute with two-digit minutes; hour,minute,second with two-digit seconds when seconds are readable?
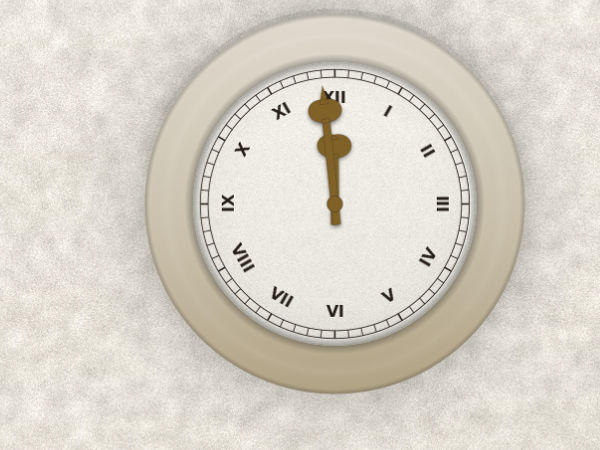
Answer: 11,59
